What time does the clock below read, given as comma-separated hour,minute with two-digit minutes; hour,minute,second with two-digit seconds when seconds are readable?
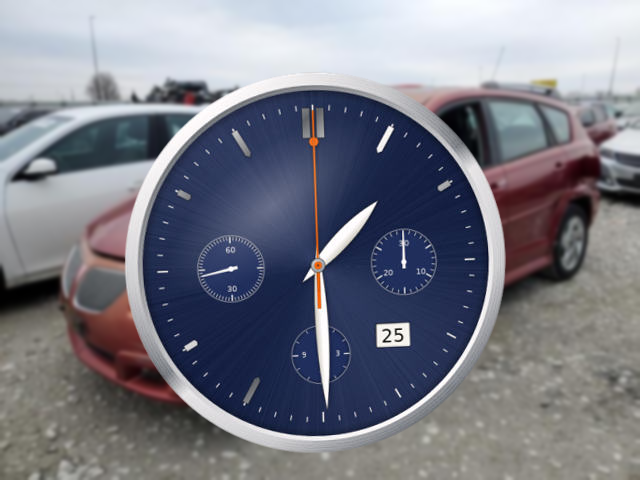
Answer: 1,29,43
